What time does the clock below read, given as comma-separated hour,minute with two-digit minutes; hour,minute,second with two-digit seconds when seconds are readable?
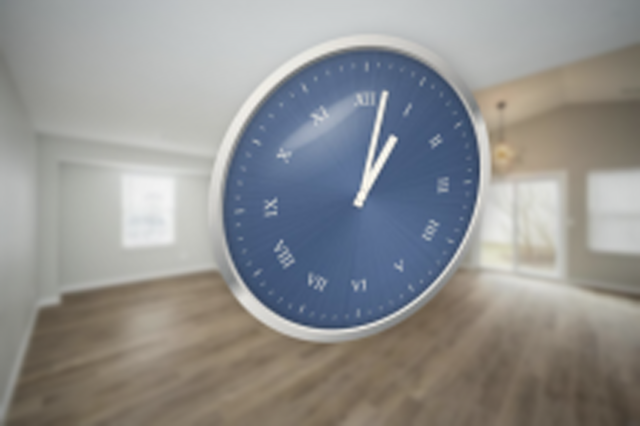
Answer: 1,02
